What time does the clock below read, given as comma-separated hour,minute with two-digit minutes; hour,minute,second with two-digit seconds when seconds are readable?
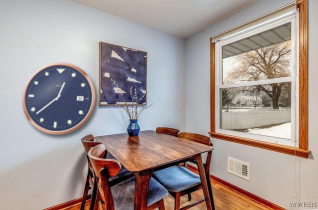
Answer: 12,38
